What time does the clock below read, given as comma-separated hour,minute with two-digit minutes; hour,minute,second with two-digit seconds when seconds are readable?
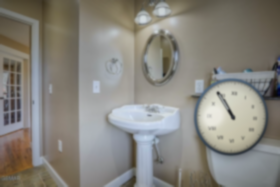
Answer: 10,54
